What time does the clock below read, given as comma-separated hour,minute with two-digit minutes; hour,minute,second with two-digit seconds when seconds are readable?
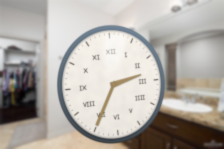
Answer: 2,35
